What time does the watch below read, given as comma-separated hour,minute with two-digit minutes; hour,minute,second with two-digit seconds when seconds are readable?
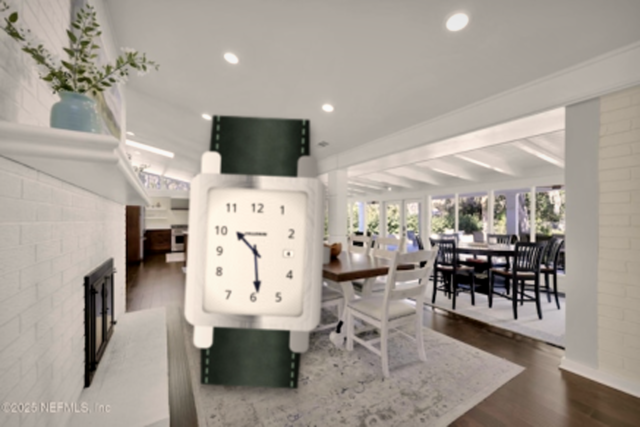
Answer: 10,29
